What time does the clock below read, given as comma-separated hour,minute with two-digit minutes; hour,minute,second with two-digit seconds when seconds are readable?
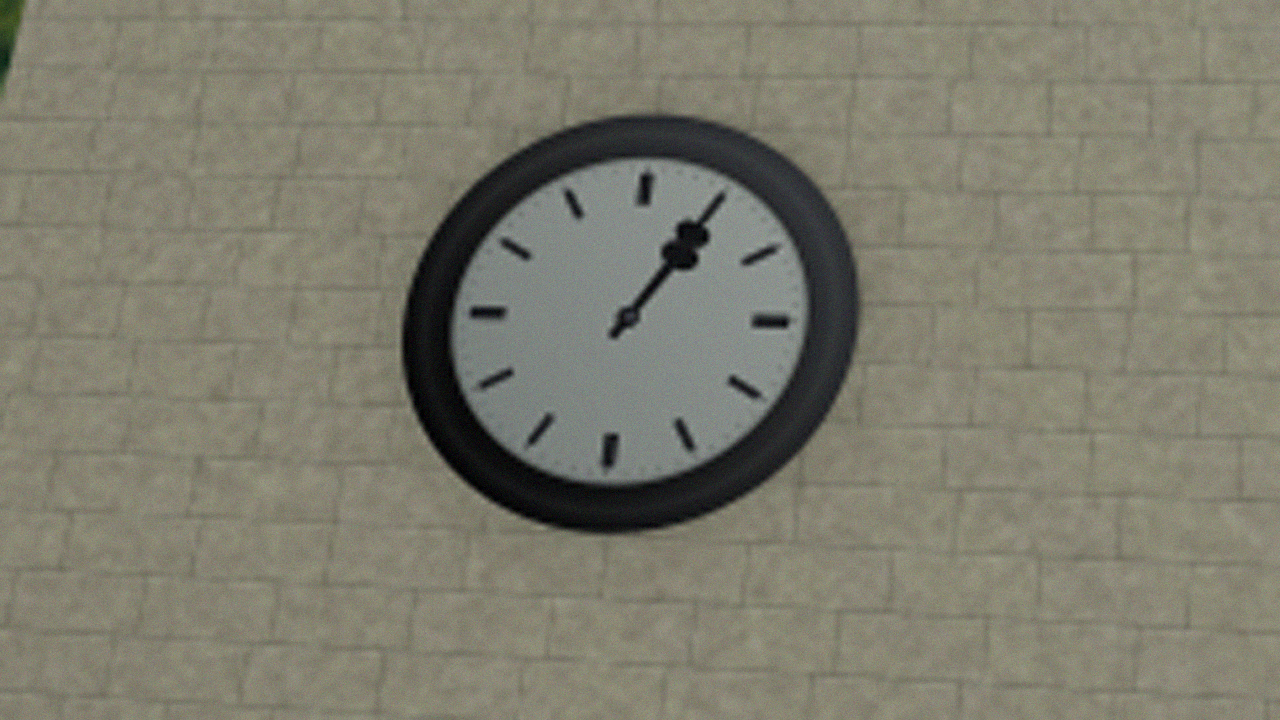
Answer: 1,05
